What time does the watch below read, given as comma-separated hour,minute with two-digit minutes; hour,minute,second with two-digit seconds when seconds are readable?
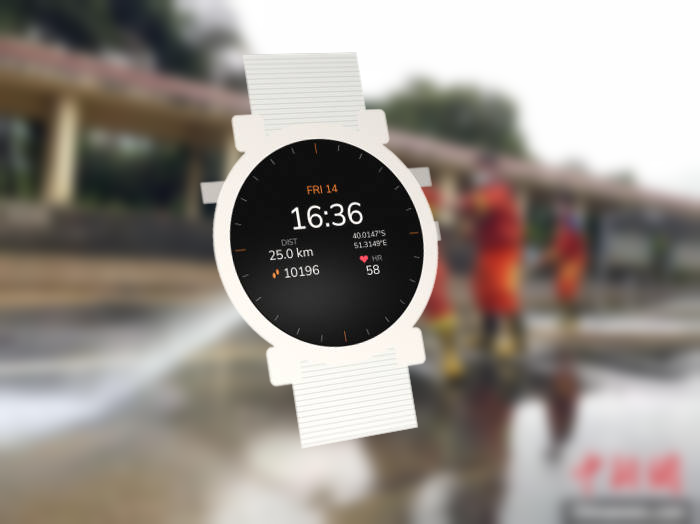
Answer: 16,36
